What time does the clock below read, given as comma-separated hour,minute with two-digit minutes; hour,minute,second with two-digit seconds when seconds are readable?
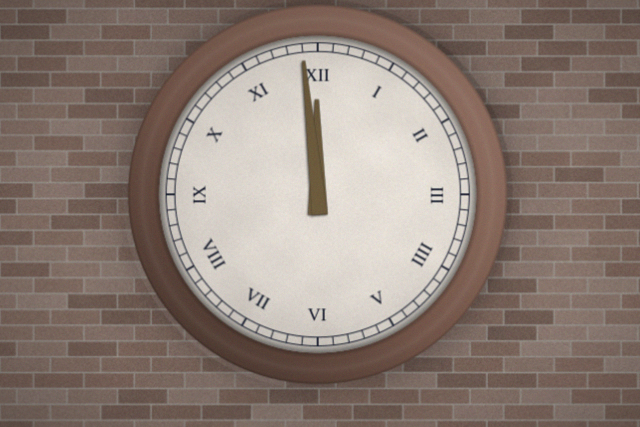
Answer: 11,59
